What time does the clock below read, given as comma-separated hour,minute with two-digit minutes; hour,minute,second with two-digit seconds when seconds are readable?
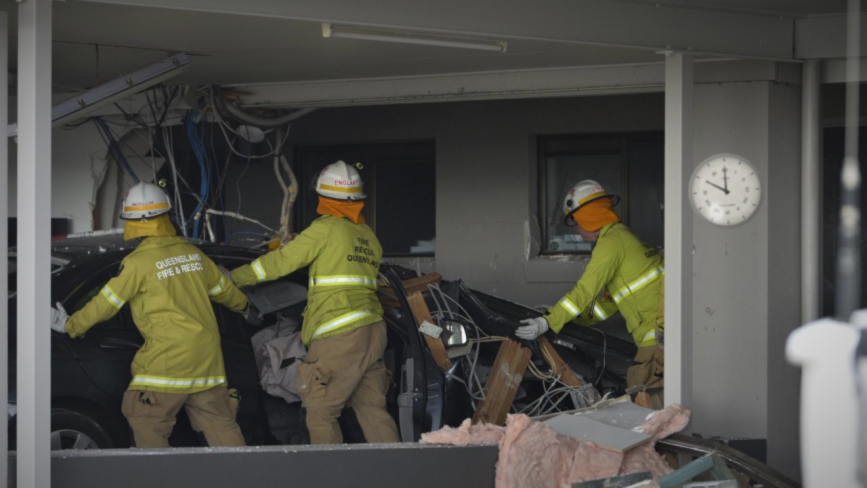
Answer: 10,00
